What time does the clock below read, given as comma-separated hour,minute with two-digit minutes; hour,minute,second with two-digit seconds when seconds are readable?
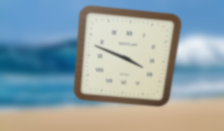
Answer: 3,48
